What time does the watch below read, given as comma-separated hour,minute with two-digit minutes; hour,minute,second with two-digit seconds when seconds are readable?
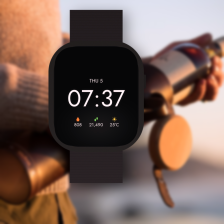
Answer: 7,37
